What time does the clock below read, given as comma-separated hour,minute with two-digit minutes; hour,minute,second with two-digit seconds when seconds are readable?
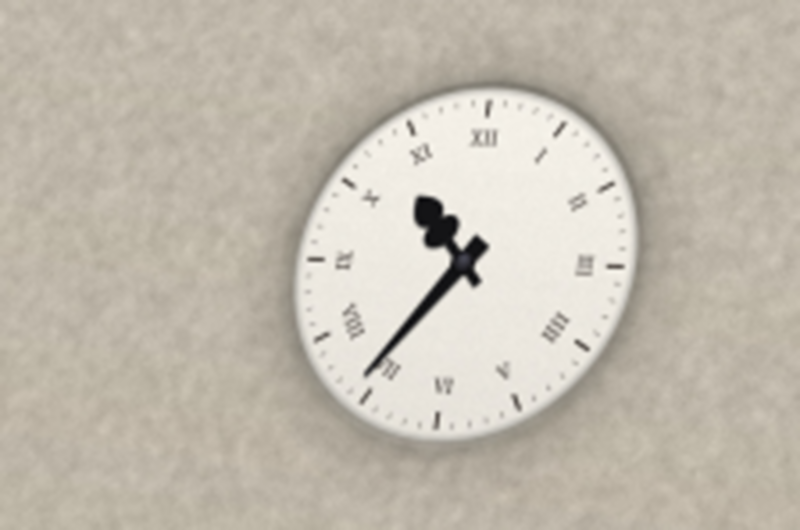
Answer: 10,36
